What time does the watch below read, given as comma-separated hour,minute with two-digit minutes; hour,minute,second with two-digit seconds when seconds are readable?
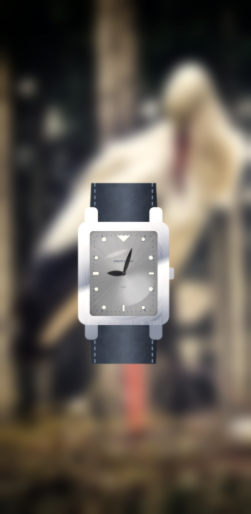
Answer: 9,03
